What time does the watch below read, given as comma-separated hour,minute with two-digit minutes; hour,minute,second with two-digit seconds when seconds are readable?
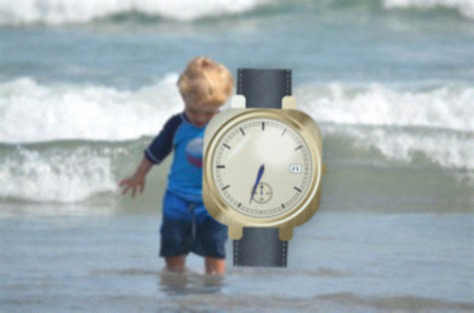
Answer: 6,33
